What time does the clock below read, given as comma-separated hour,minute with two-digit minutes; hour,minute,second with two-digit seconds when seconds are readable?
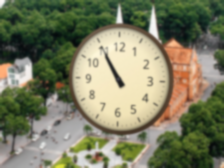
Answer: 10,55
